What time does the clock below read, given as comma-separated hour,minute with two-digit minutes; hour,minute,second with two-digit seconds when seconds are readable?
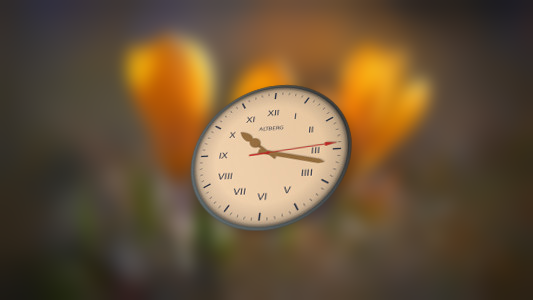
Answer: 10,17,14
